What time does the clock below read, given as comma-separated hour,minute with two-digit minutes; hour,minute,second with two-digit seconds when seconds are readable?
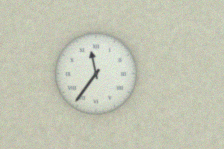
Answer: 11,36
